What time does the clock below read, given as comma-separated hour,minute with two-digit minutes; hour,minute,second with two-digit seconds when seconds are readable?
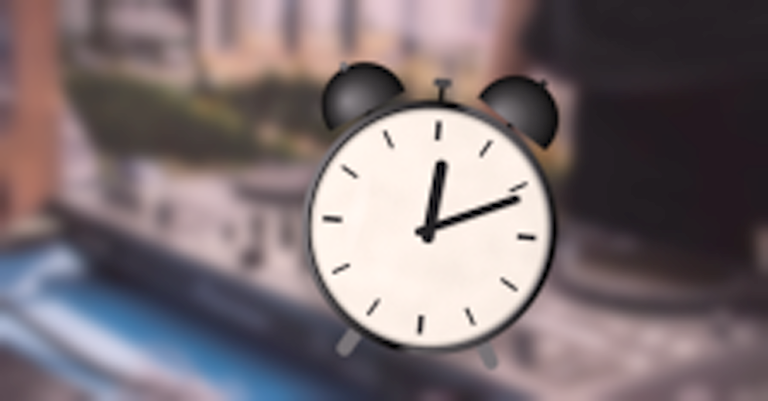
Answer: 12,11
